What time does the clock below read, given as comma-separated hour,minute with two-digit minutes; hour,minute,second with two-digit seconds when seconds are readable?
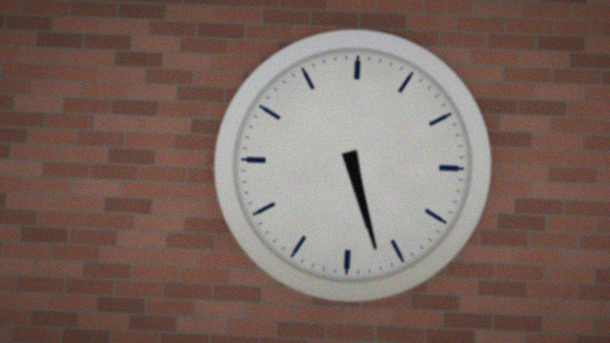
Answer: 5,27
